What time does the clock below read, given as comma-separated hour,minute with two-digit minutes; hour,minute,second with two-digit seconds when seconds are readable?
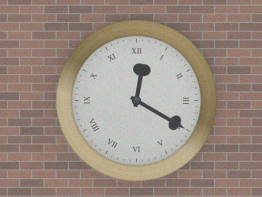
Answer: 12,20
